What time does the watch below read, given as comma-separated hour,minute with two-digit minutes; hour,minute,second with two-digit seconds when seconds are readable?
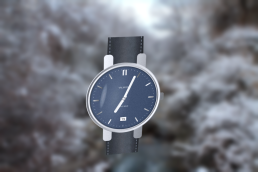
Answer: 7,04
